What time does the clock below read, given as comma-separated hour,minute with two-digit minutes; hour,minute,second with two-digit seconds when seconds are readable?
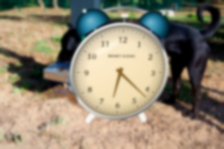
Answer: 6,22
